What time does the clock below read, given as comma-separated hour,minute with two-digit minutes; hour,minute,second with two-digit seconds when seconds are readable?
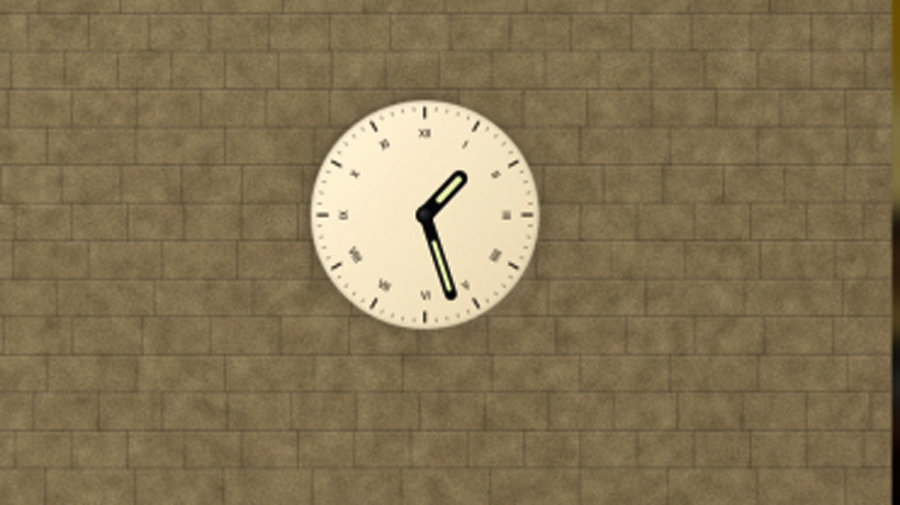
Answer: 1,27
